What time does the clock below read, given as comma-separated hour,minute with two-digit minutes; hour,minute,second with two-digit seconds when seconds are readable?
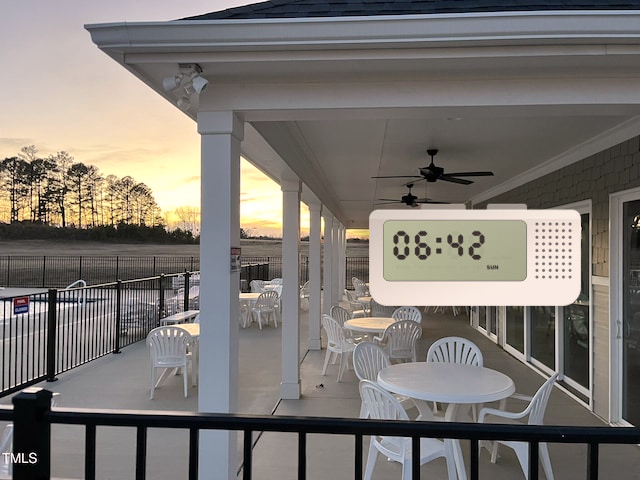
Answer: 6,42
